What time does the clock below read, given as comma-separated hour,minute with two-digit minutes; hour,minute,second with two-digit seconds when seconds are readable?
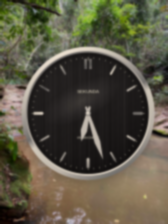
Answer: 6,27
